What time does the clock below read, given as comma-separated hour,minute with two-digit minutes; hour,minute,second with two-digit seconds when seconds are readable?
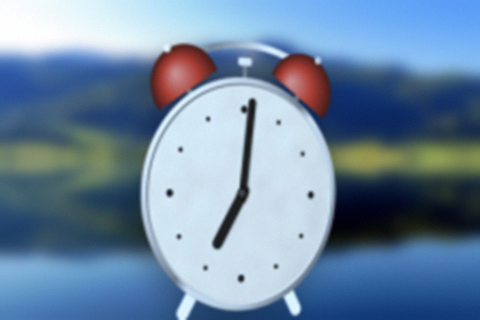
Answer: 7,01
